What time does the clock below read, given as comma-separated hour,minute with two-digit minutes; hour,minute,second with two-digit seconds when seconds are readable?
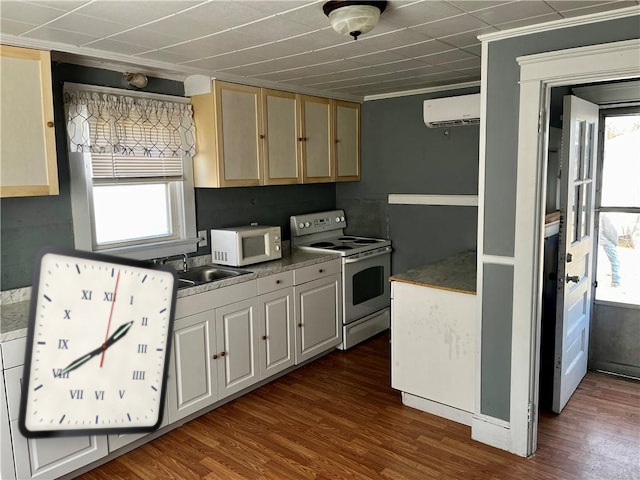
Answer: 1,40,01
